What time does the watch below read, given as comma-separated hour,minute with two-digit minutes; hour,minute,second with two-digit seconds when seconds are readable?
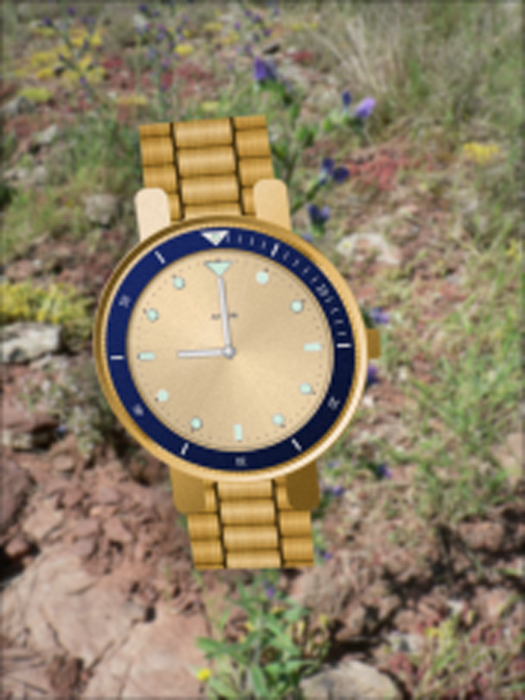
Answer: 9,00
